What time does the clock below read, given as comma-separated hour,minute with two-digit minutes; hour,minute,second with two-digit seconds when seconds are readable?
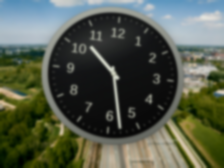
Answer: 10,28
